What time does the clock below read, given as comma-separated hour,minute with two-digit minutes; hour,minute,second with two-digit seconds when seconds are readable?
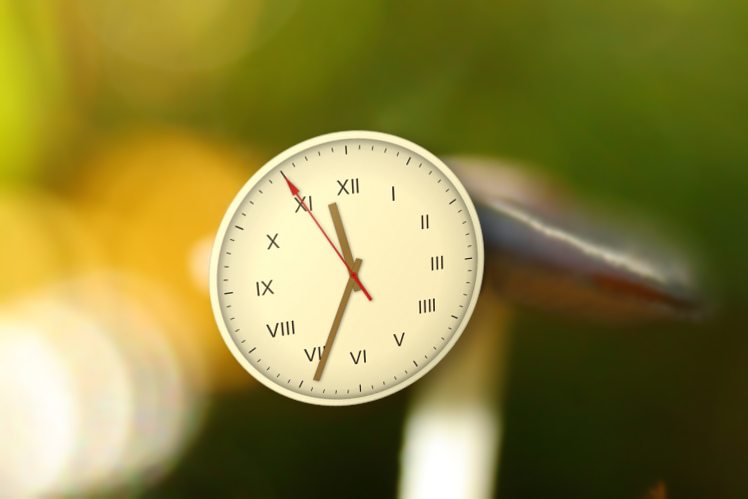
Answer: 11,33,55
